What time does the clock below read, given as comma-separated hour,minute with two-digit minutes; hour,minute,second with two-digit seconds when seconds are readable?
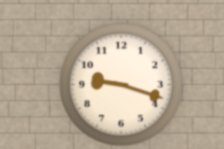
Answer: 9,18
